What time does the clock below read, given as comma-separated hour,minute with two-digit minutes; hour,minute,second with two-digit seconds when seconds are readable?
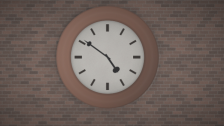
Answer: 4,51
